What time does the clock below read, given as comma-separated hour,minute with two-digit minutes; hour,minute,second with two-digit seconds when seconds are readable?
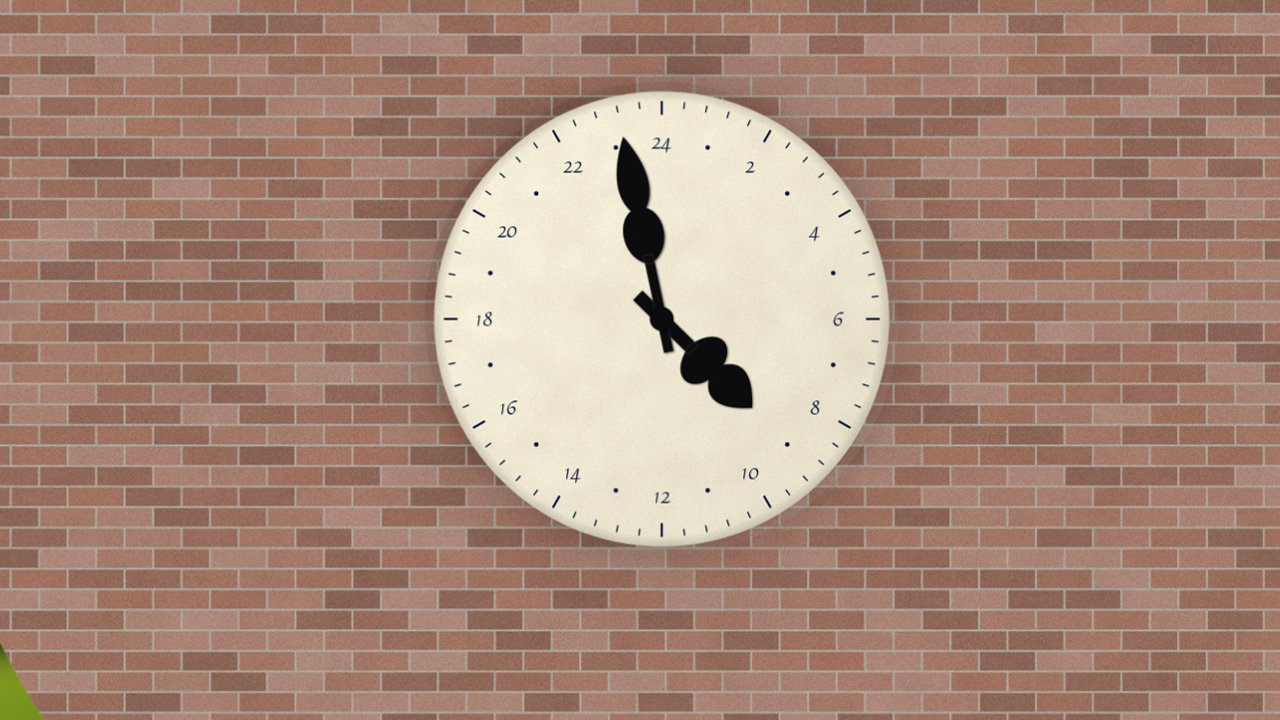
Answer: 8,58
